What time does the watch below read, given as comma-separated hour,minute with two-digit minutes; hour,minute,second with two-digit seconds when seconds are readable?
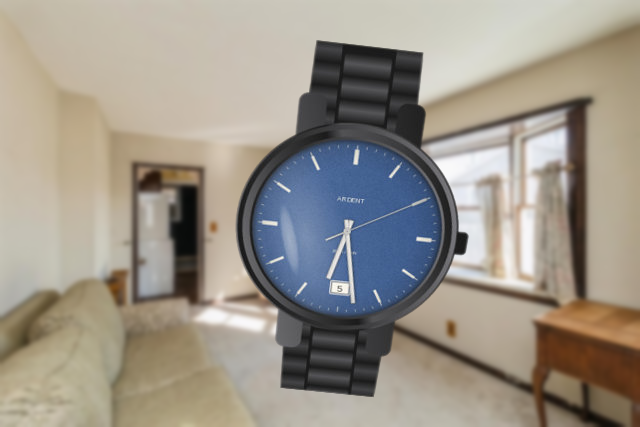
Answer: 6,28,10
